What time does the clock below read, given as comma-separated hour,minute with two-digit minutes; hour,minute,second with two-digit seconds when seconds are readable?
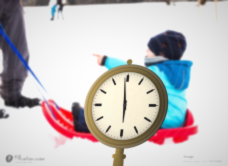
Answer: 5,59
